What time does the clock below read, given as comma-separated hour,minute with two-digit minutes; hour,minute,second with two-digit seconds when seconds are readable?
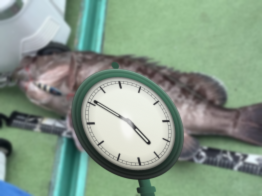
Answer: 4,51
